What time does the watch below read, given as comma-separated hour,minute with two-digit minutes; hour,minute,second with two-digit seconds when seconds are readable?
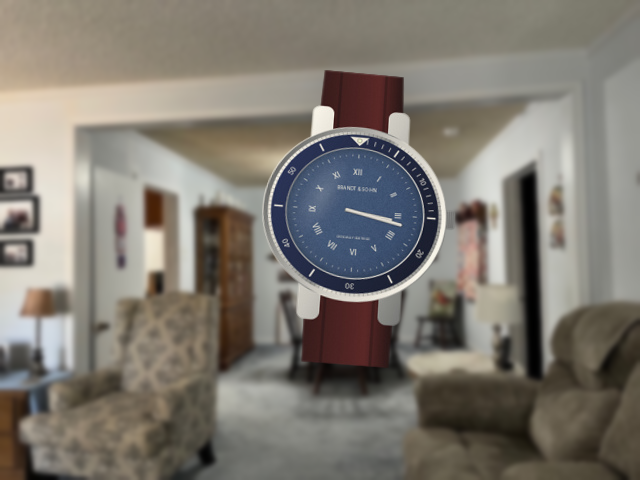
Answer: 3,17
